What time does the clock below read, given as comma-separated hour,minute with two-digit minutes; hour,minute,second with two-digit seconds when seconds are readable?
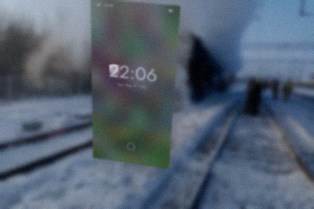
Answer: 22,06
